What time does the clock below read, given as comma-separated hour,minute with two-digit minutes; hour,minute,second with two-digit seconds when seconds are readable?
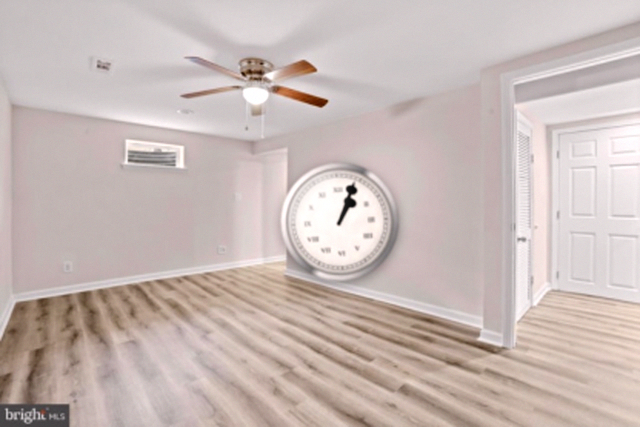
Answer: 1,04
